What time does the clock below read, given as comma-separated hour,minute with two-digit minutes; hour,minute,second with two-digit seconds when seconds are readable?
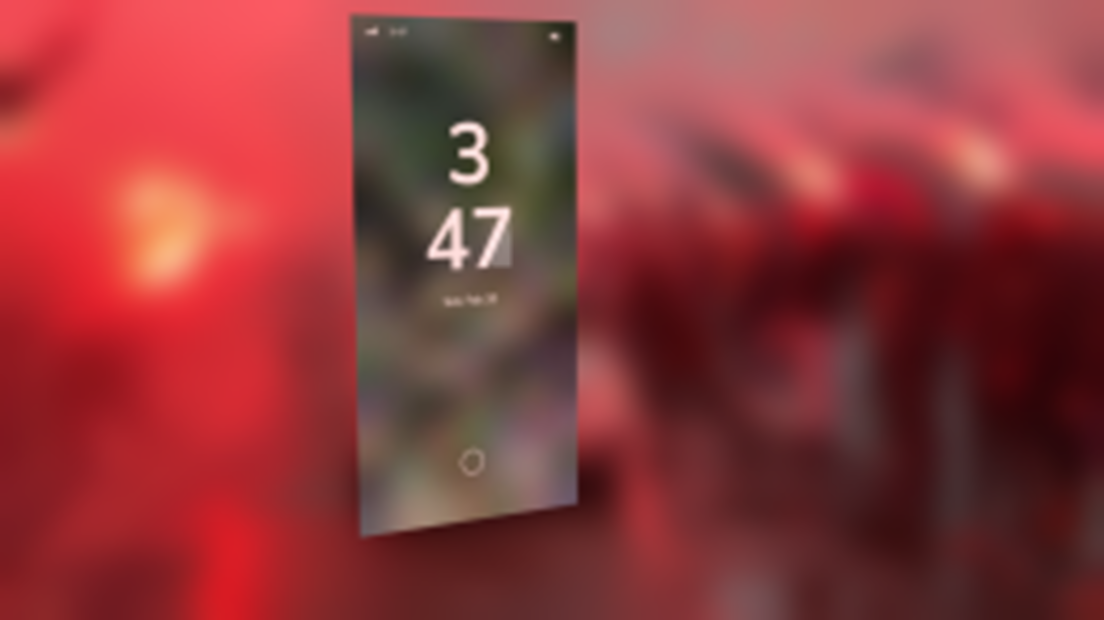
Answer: 3,47
